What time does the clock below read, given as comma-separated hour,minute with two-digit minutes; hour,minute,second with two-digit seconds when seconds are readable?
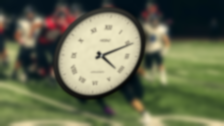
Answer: 4,11
